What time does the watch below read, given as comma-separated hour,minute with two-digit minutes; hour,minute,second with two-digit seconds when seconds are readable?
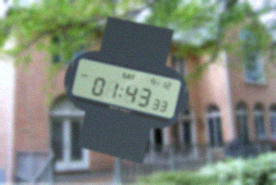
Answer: 1,43
